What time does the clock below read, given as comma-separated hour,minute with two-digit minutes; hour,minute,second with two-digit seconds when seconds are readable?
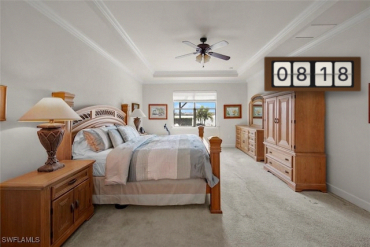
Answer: 8,18
